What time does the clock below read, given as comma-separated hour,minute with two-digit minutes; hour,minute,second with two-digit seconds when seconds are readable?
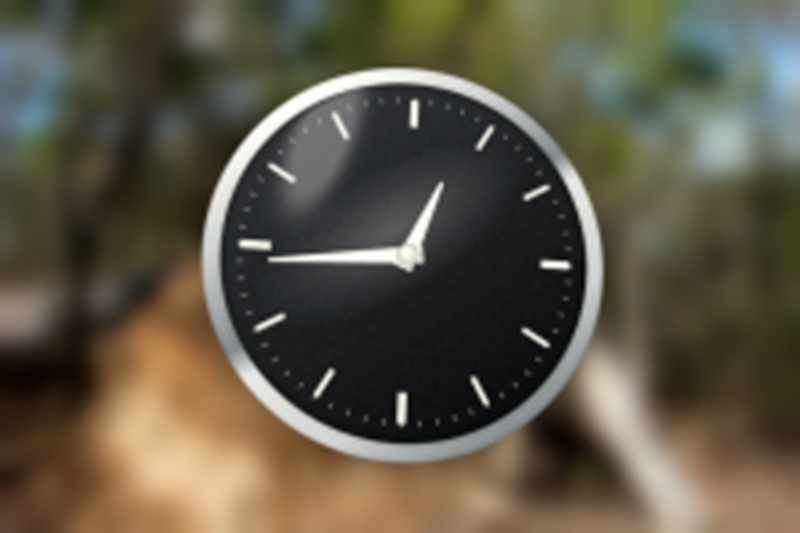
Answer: 12,44
